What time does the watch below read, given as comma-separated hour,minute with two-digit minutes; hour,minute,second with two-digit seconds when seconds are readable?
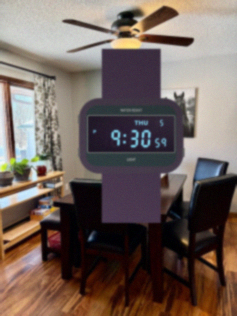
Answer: 9,30
